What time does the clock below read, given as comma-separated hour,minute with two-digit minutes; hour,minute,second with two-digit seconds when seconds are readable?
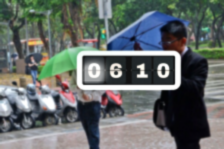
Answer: 6,10
